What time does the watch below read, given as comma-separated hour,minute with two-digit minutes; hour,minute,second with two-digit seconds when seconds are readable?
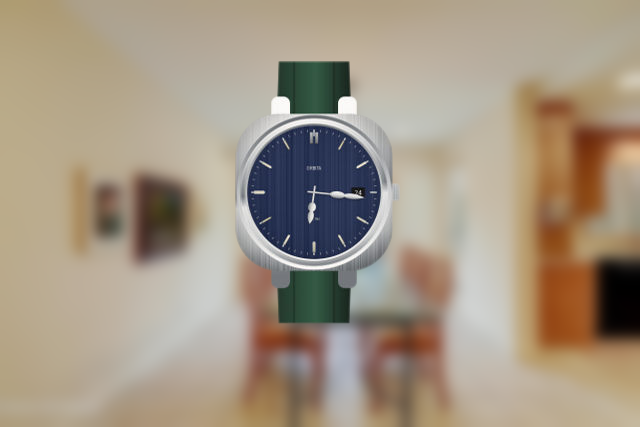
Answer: 6,16
